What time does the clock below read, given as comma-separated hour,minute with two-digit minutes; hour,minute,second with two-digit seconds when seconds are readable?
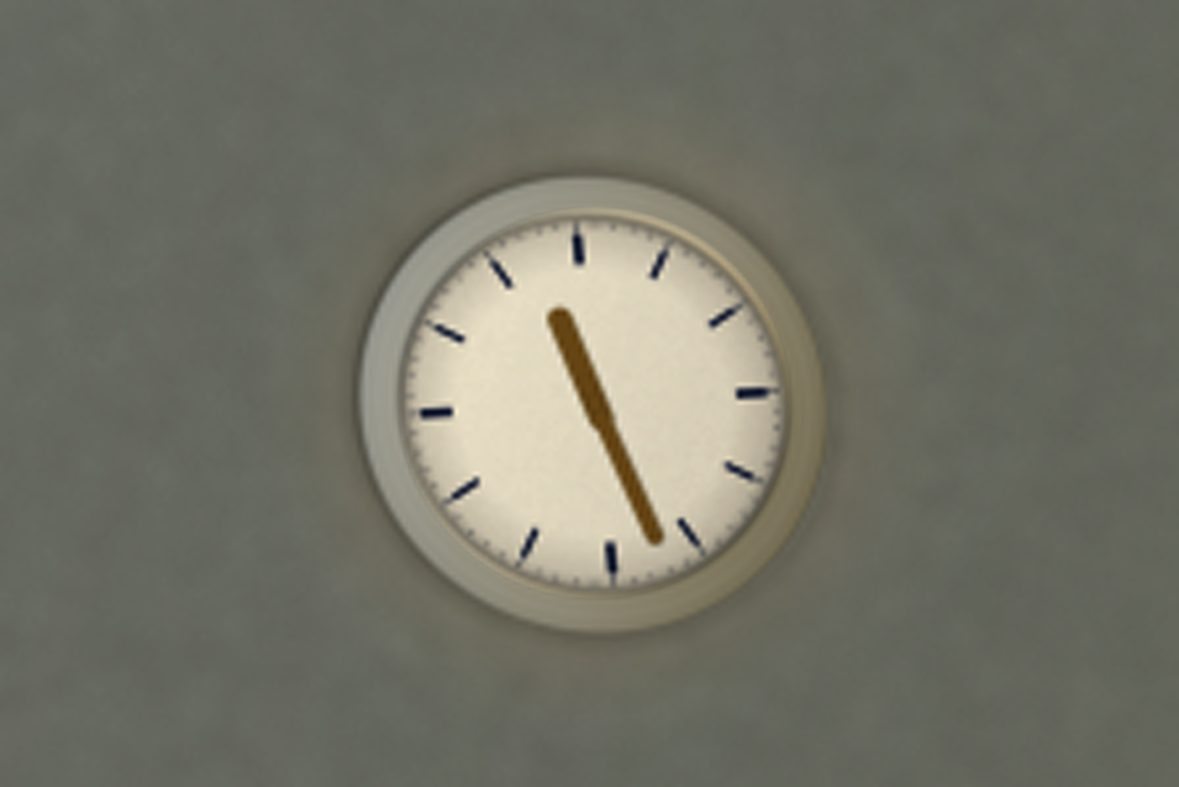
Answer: 11,27
